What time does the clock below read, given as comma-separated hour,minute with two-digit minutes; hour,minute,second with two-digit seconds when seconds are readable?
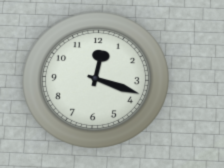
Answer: 12,18
